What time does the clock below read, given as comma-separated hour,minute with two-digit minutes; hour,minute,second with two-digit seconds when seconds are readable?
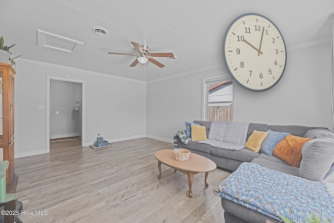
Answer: 10,03
